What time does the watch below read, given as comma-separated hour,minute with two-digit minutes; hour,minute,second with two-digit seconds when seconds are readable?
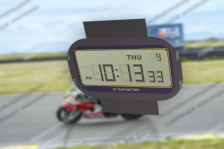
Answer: 10,13,33
